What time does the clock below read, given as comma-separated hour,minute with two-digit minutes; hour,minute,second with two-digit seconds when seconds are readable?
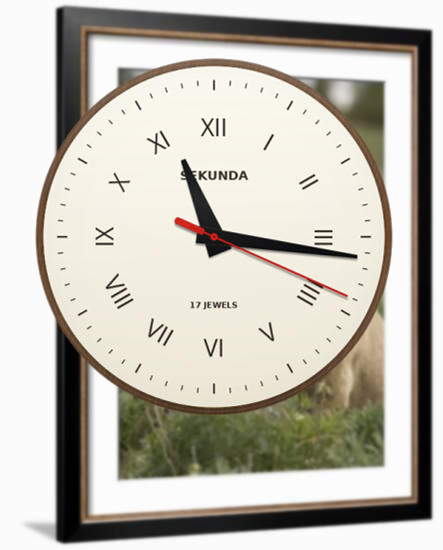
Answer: 11,16,19
